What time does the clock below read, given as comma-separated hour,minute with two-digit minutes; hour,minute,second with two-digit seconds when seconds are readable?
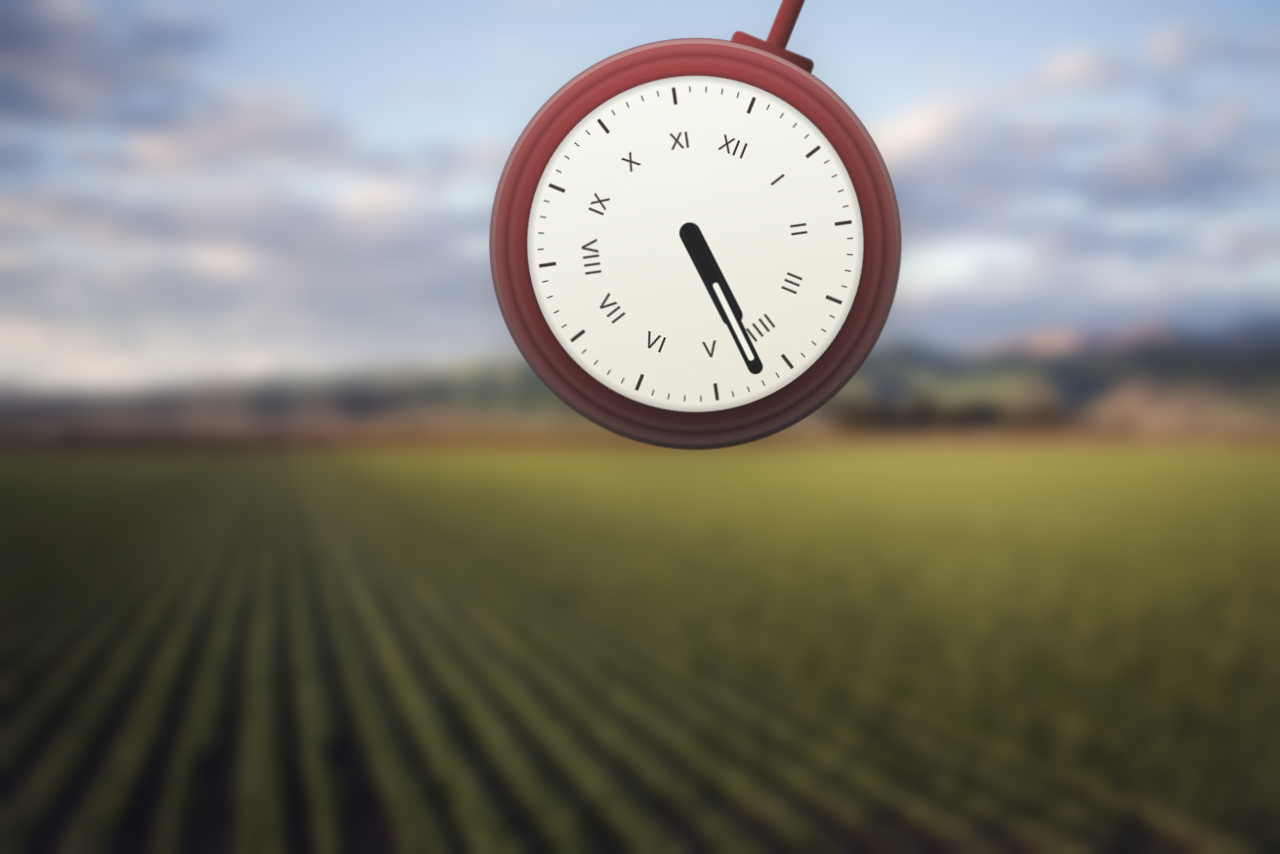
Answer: 4,22
